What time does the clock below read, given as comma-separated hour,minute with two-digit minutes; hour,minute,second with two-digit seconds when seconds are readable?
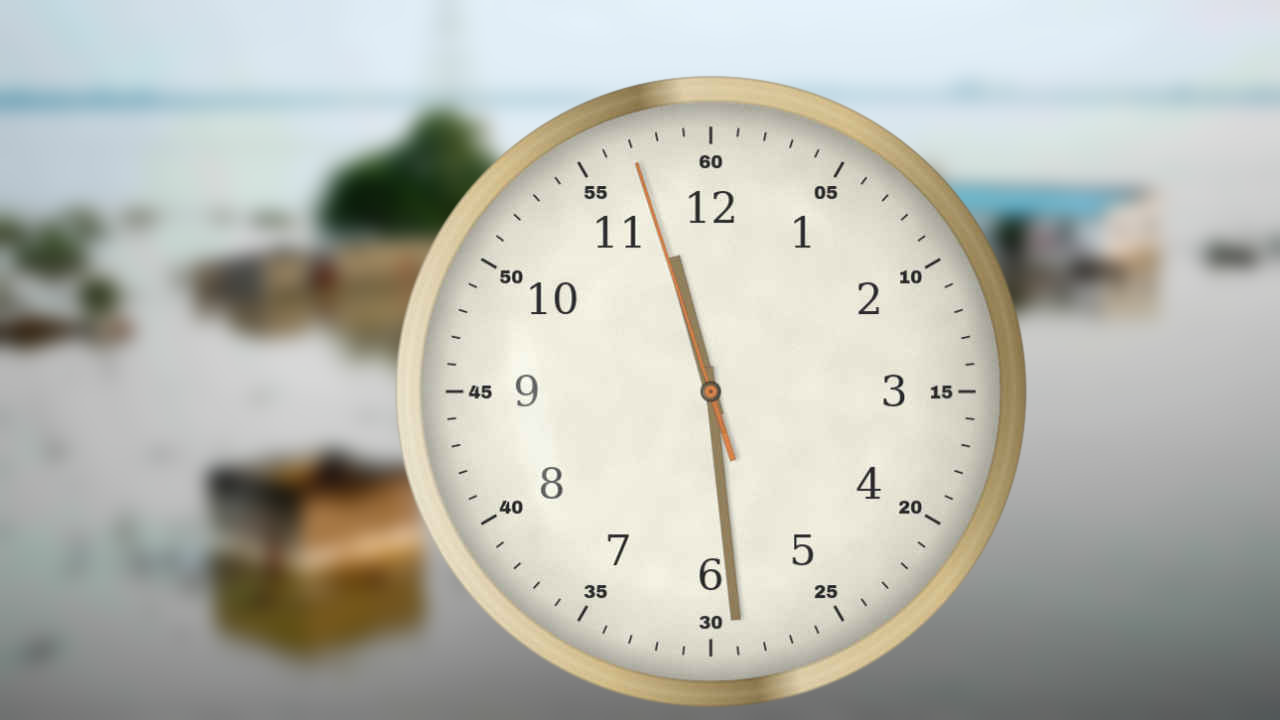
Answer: 11,28,57
